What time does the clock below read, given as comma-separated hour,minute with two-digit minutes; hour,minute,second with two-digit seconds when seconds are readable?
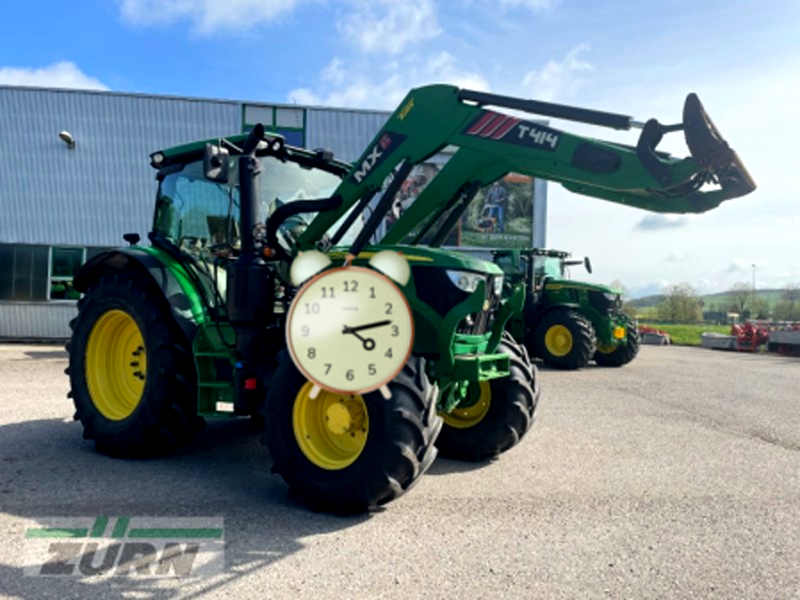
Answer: 4,13
